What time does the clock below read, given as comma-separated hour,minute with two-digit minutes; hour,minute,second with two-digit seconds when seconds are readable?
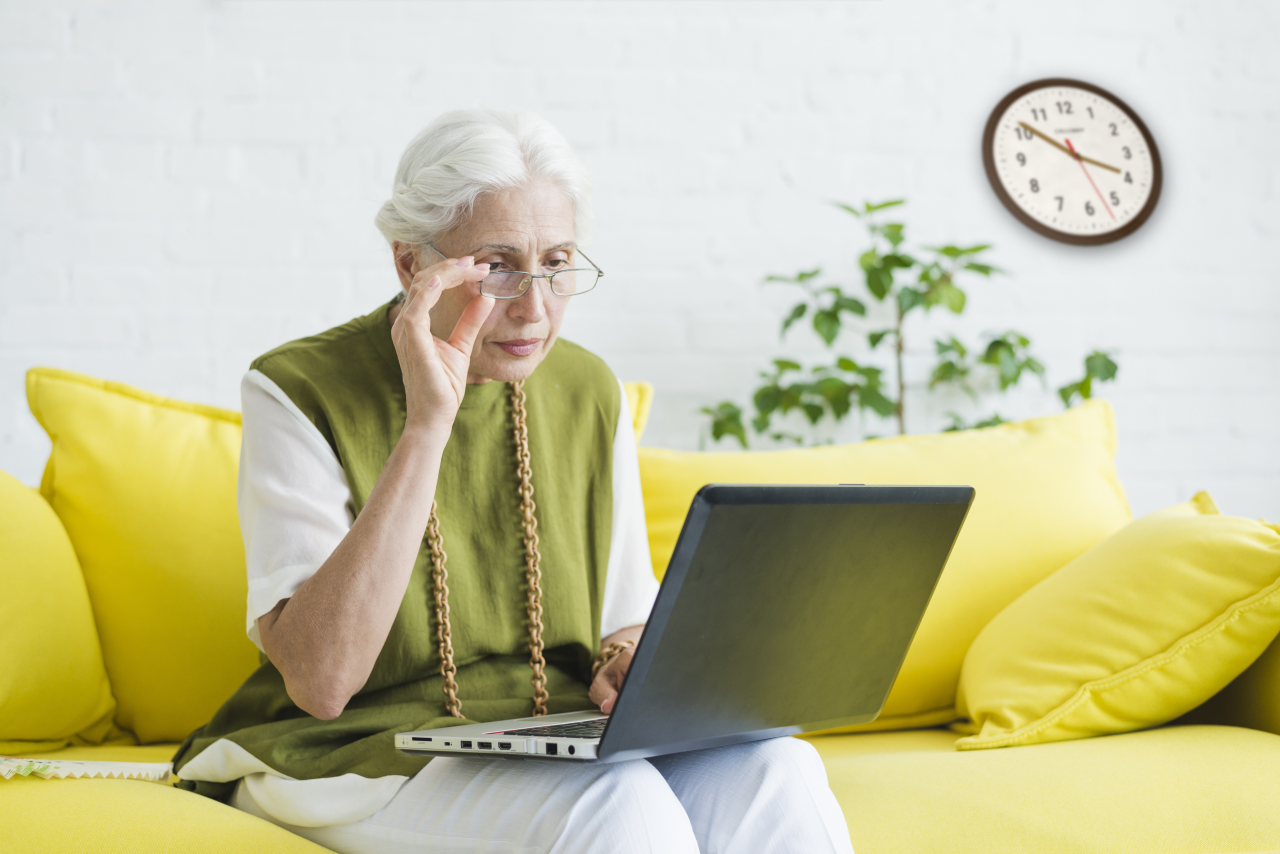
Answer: 3,51,27
